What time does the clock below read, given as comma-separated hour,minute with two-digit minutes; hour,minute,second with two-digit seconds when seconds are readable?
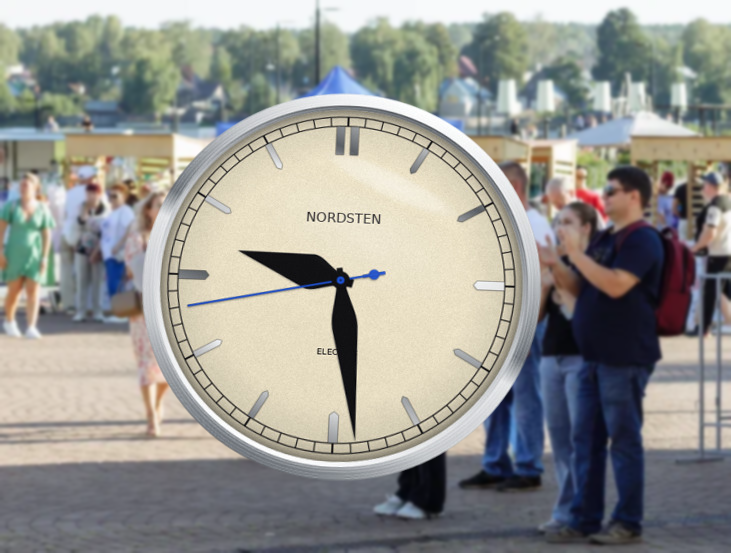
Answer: 9,28,43
